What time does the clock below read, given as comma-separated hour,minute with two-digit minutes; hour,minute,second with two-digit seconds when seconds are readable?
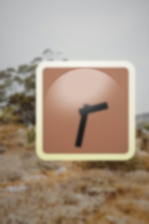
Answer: 2,32
